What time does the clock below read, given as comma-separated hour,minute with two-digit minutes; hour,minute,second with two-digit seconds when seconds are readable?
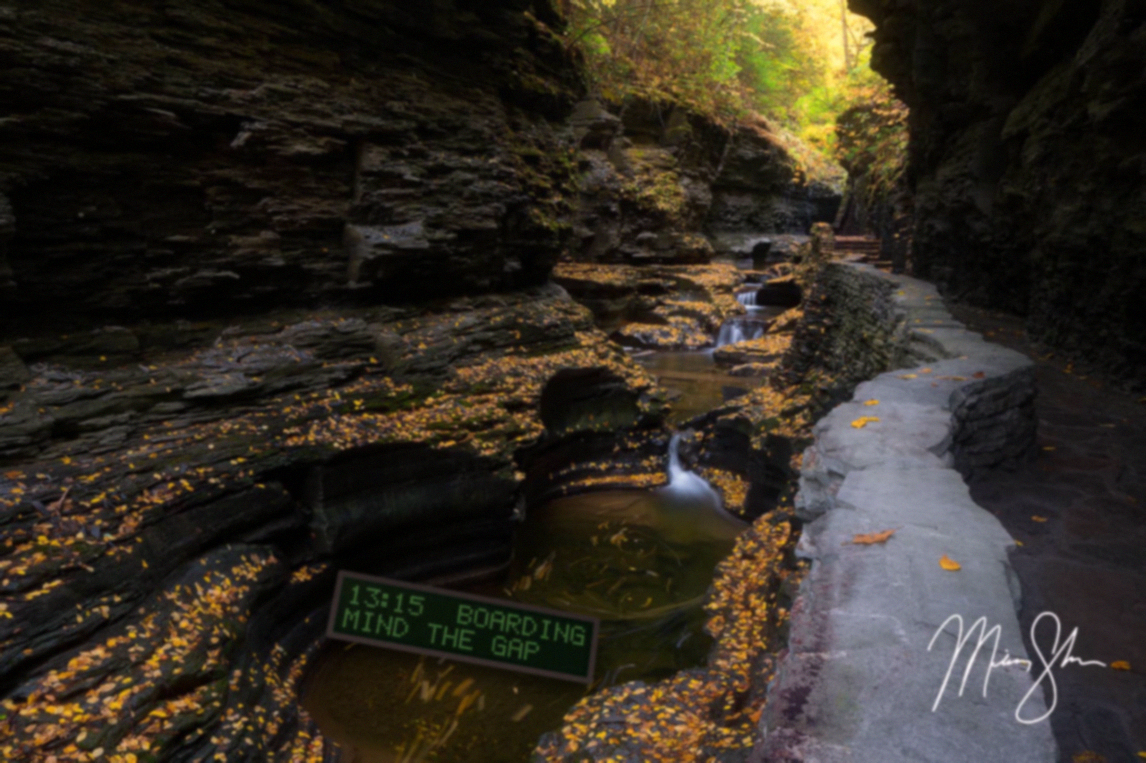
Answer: 13,15
